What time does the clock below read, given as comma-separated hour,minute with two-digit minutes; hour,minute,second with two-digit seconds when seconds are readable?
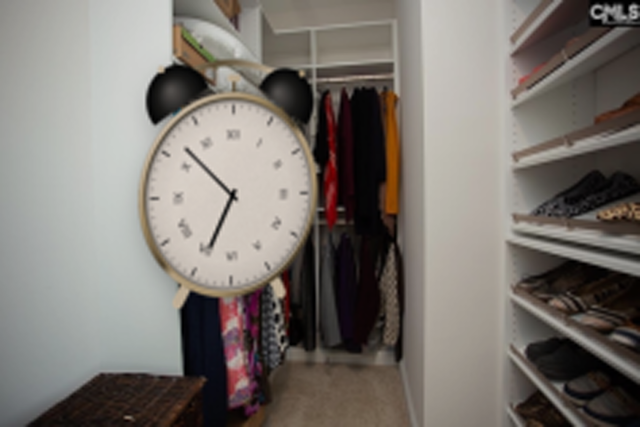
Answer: 6,52
